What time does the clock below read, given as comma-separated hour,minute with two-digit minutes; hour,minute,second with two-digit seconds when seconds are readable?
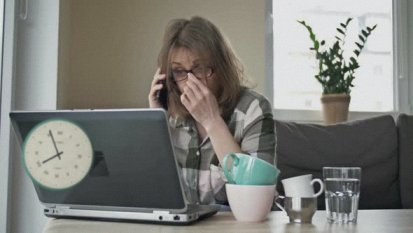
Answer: 7,56
